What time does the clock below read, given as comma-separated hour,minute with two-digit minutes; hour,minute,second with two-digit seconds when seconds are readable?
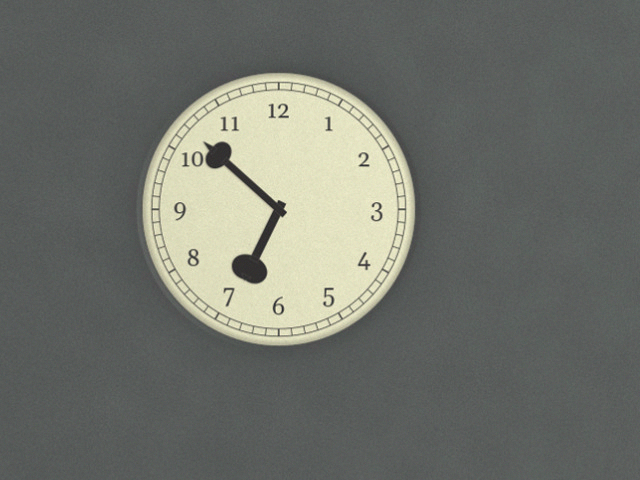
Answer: 6,52
